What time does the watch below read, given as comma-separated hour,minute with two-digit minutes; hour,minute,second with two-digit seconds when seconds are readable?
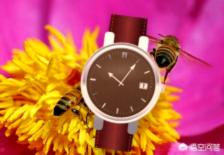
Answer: 10,05
